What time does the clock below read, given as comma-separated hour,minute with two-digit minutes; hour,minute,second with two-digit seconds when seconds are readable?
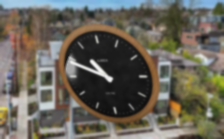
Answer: 10,49
